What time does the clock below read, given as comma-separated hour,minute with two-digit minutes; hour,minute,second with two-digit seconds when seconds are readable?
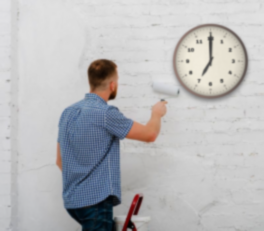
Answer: 7,00
